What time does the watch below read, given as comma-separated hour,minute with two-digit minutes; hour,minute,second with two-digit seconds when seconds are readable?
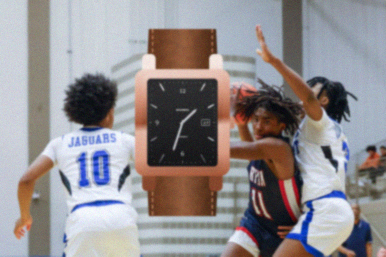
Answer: 1,33
